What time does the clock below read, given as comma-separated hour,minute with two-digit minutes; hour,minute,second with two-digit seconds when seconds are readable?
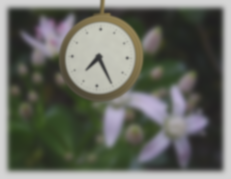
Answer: 7,25
